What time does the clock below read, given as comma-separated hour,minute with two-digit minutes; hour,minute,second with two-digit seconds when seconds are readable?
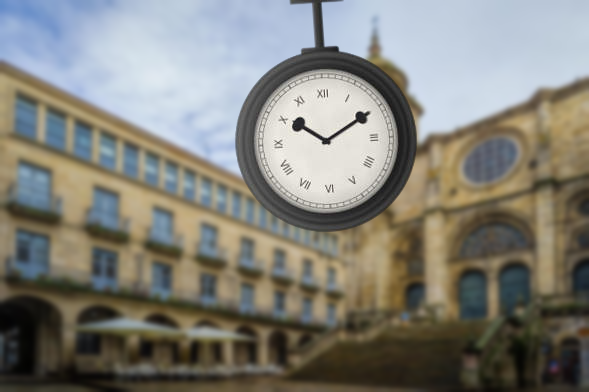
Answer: 10,10
